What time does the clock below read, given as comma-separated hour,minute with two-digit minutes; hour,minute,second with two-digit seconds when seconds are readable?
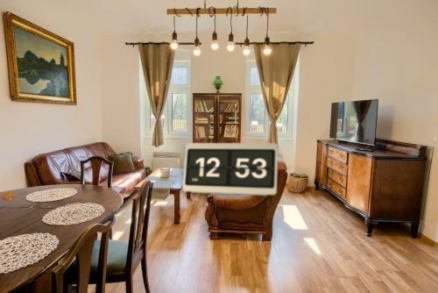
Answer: 12,53
